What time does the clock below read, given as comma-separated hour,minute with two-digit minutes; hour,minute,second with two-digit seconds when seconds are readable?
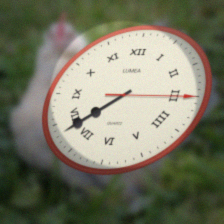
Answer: 7,38,15
